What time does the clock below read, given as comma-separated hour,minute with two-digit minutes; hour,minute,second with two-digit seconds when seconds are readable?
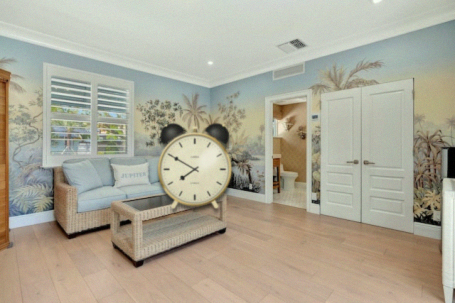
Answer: 7,50
